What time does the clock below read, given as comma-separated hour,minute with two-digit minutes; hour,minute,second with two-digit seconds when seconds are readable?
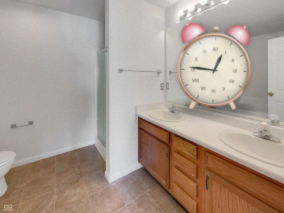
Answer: 12,46
